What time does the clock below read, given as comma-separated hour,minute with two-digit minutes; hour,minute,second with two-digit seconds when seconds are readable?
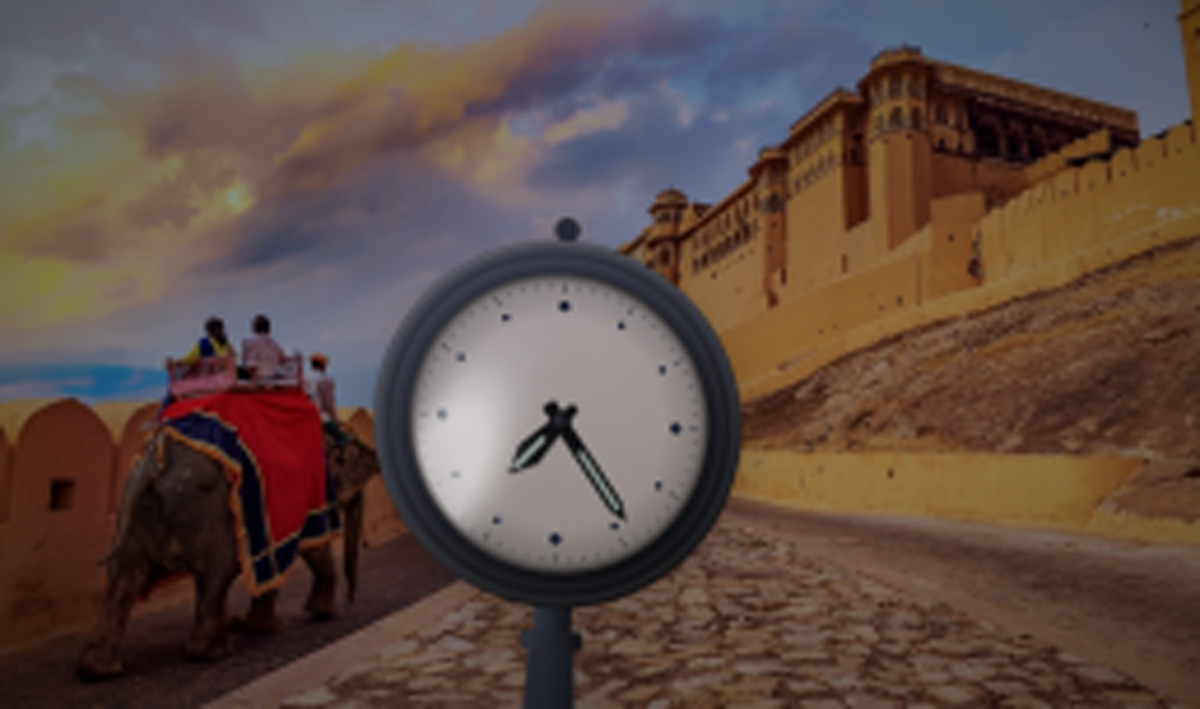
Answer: 7,24
